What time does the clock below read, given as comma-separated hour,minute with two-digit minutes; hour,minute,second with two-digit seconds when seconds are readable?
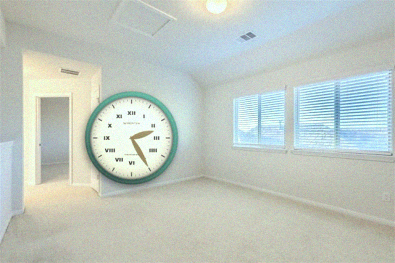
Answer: 2,25
